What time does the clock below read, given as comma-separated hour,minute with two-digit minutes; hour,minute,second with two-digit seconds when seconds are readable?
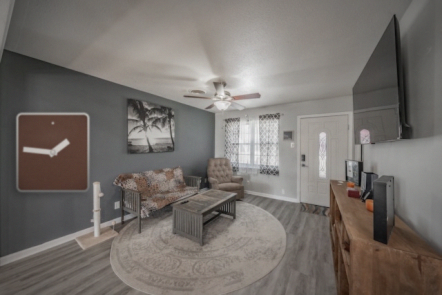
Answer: 1,46
